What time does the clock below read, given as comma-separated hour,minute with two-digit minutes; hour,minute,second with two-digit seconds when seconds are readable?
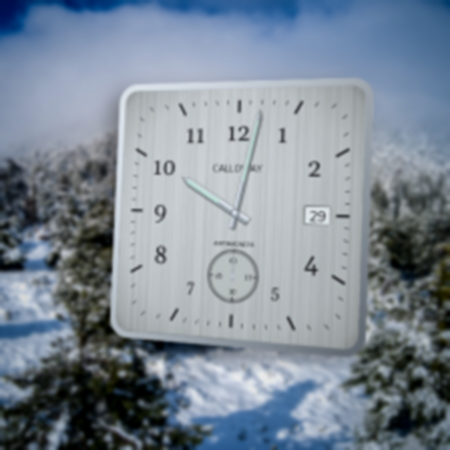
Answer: 10,02
